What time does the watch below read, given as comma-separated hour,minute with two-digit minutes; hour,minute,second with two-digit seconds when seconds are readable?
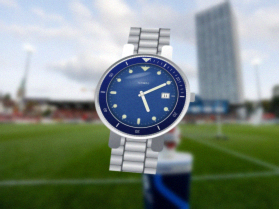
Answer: 5,10
